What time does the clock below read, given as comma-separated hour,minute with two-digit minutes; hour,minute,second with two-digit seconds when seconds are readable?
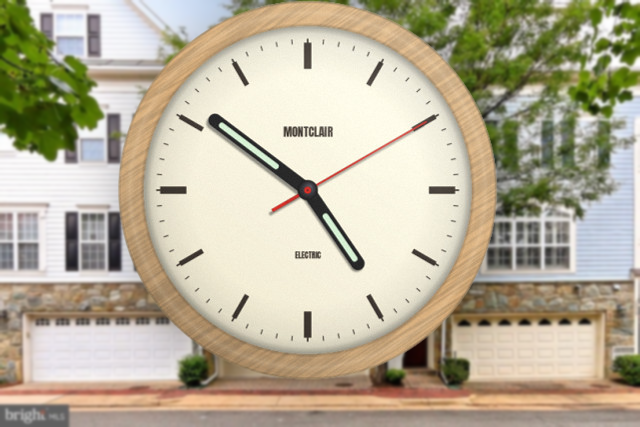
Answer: 4,51,10
